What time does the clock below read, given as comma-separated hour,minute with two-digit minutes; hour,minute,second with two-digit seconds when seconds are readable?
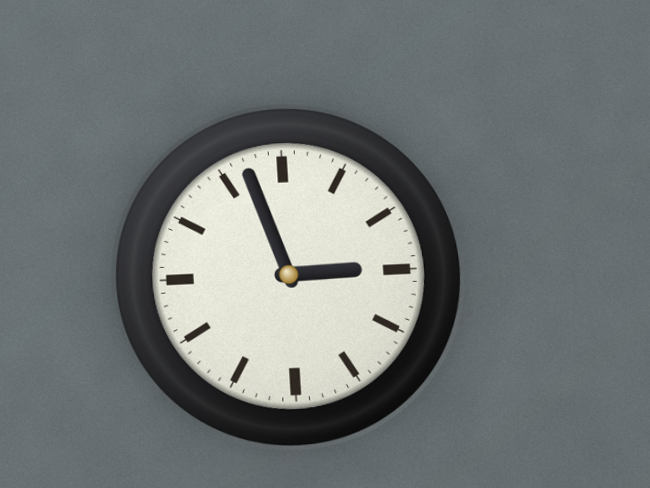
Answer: 2,57
